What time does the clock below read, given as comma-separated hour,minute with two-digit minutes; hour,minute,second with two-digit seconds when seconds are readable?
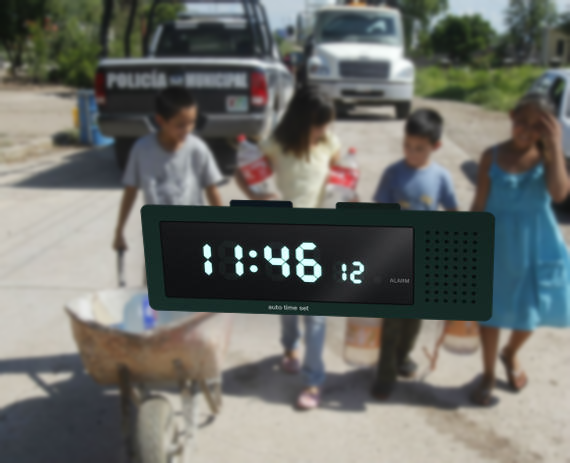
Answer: 11,46,12
